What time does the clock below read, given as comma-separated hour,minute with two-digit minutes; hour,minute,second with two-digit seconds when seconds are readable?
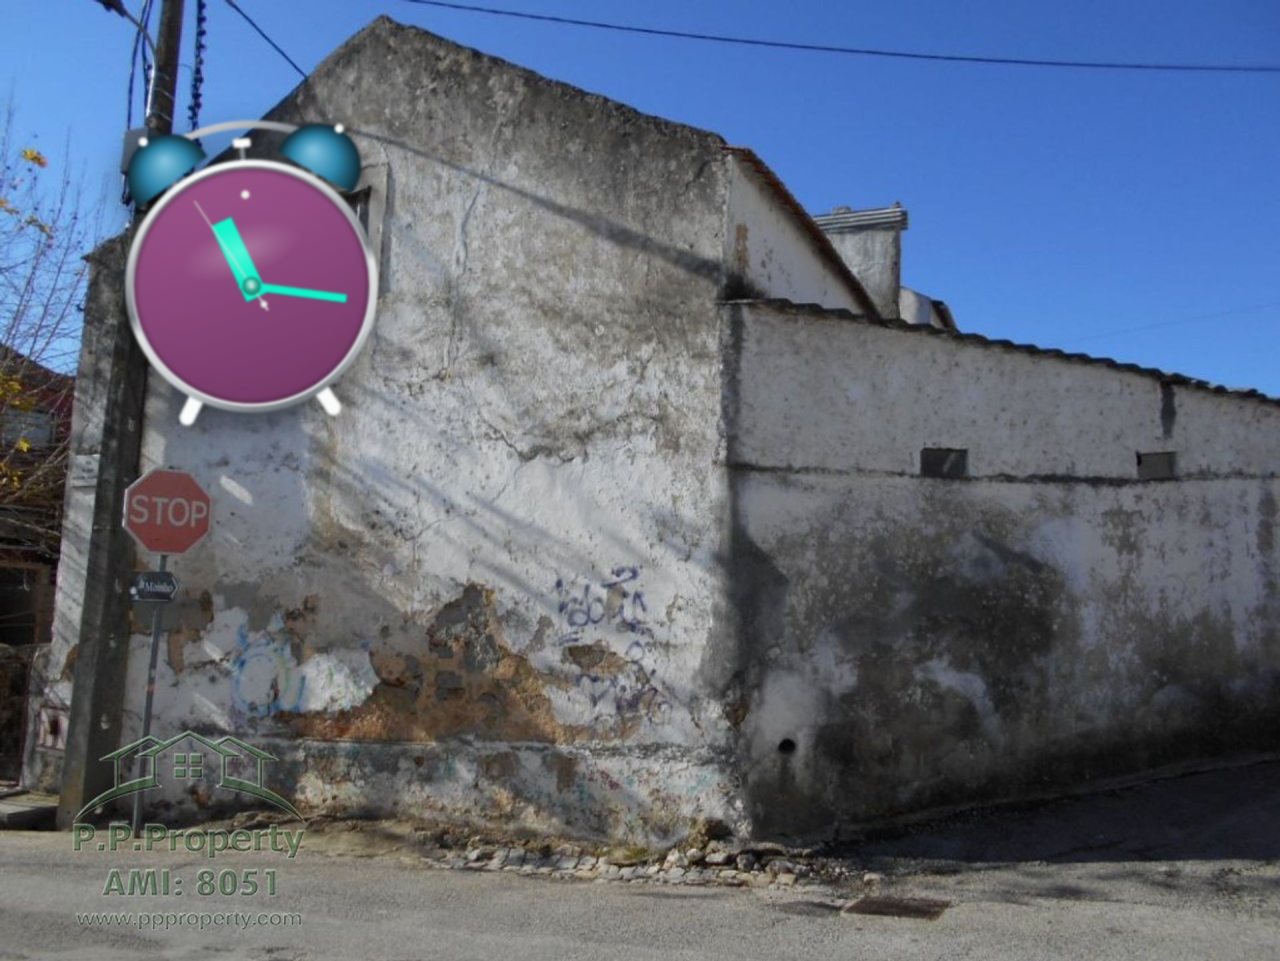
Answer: 11,16,55
